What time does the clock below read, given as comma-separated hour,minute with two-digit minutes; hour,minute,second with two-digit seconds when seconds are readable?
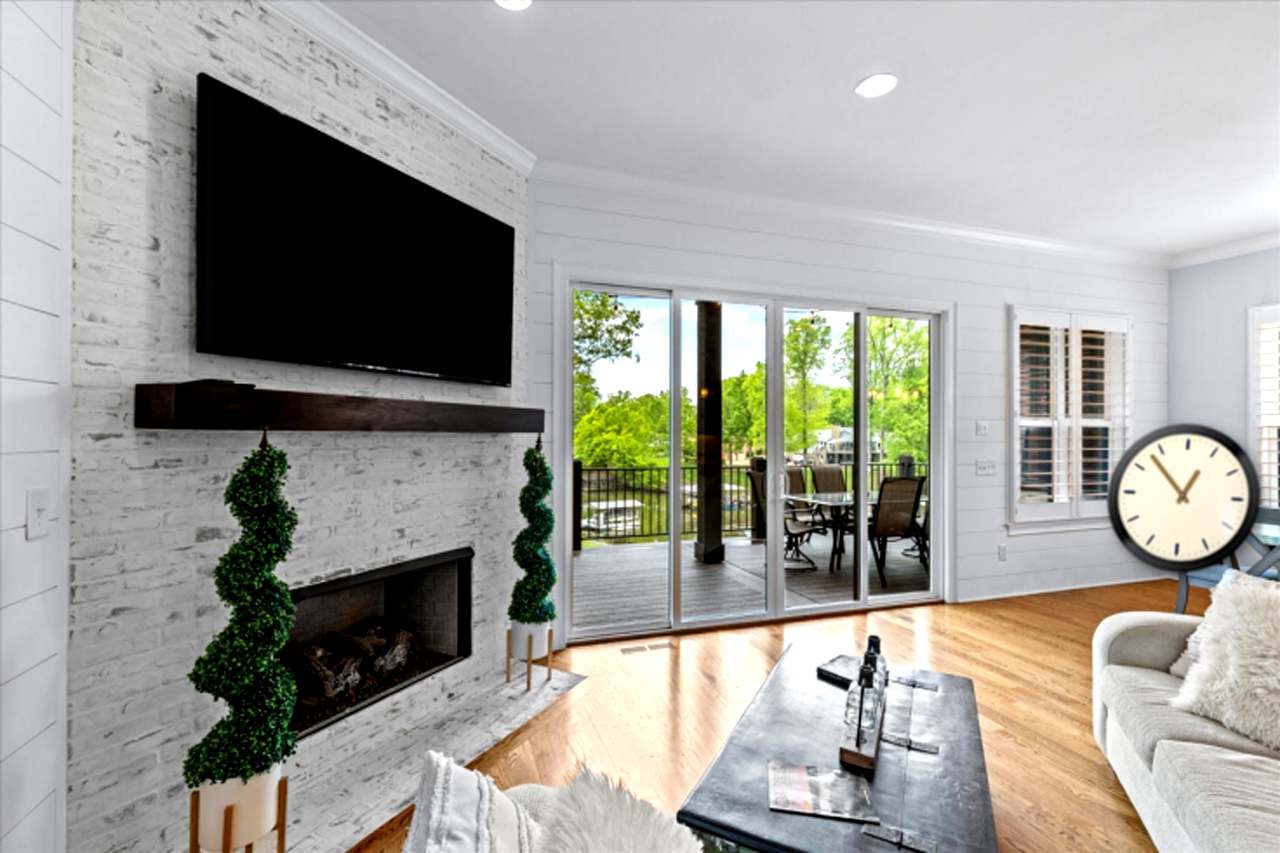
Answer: 12,53
